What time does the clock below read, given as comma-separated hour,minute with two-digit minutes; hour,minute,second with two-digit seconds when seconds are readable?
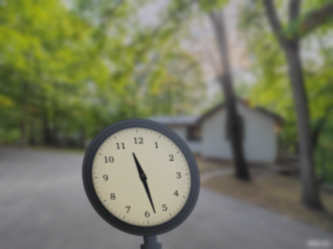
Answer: 11,28
